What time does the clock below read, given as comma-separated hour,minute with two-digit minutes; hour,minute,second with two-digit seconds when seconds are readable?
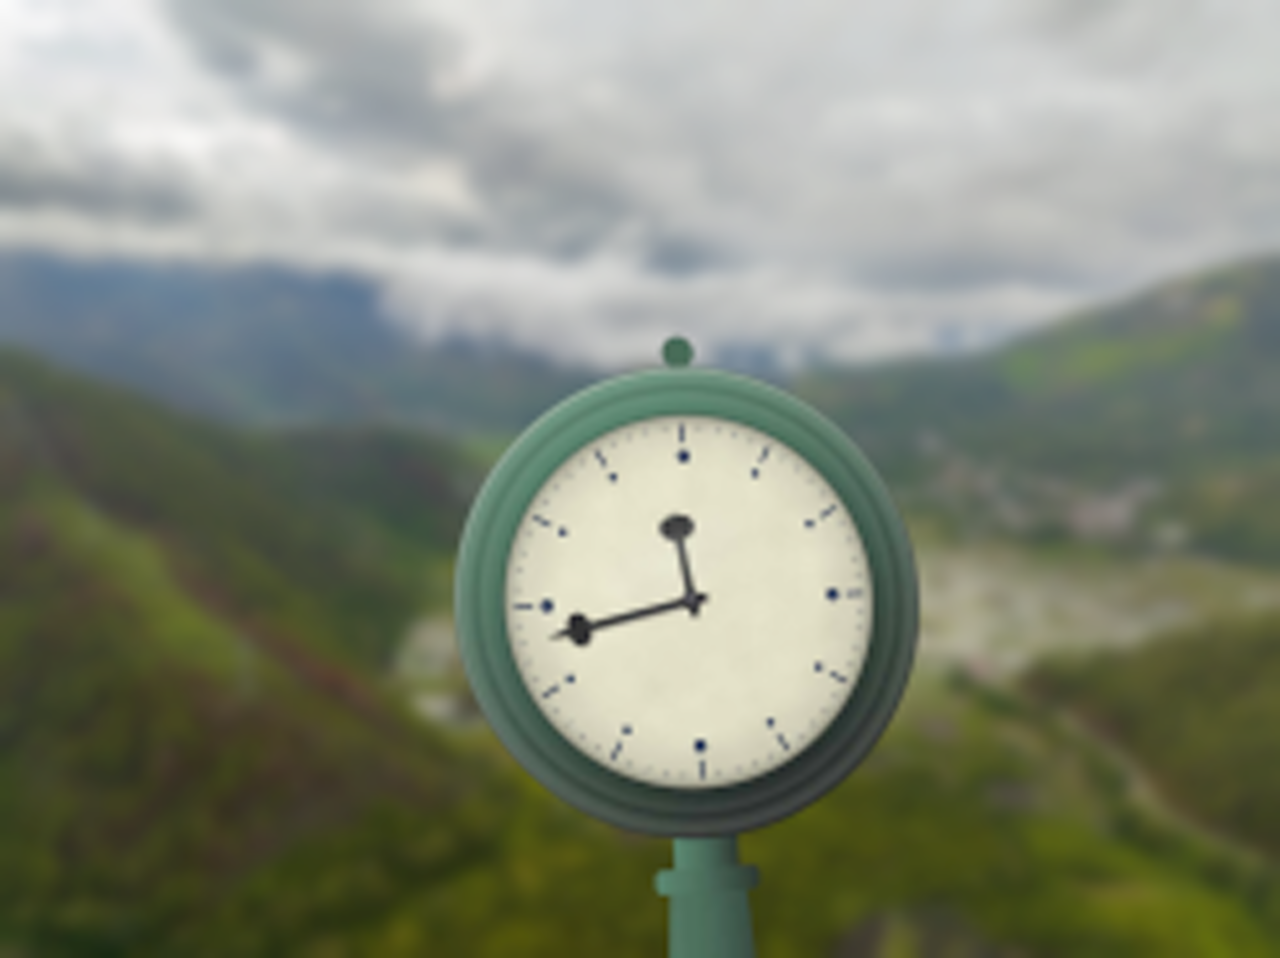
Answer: 11,43
